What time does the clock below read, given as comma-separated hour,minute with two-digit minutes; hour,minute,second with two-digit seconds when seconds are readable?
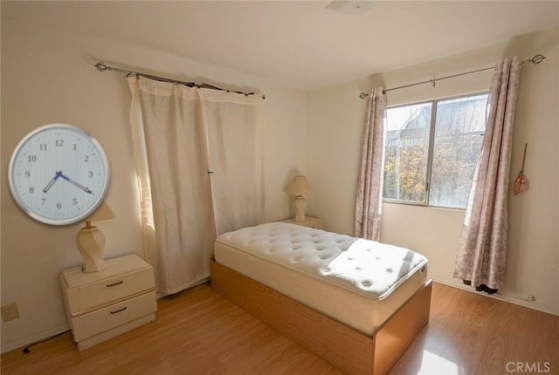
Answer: 7,20
